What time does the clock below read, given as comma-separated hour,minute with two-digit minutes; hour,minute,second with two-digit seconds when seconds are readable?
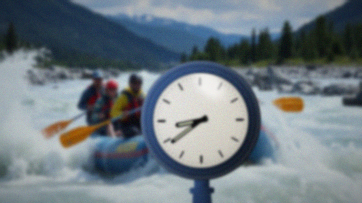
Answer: 8,39
